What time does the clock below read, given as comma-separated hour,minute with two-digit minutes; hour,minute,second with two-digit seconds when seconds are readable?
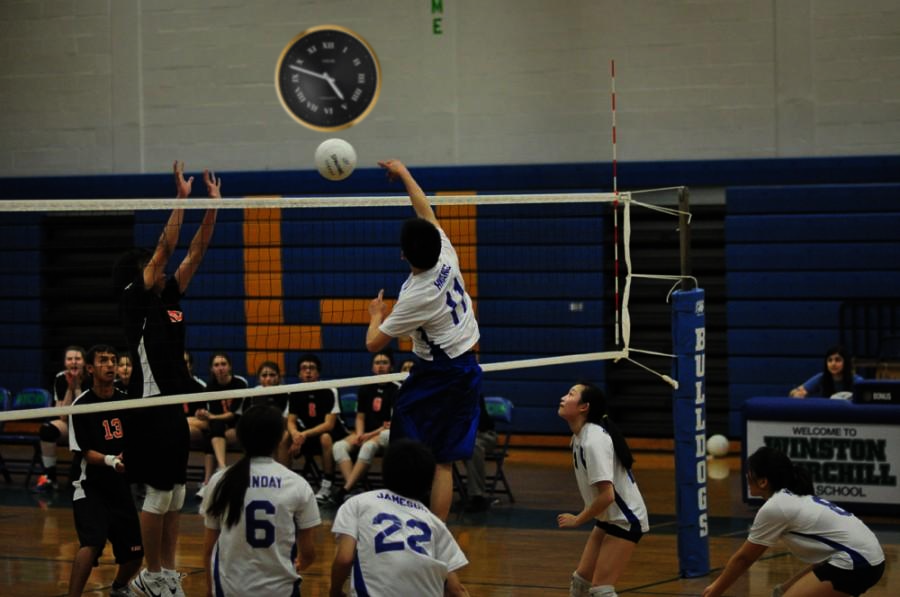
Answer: 4,48
